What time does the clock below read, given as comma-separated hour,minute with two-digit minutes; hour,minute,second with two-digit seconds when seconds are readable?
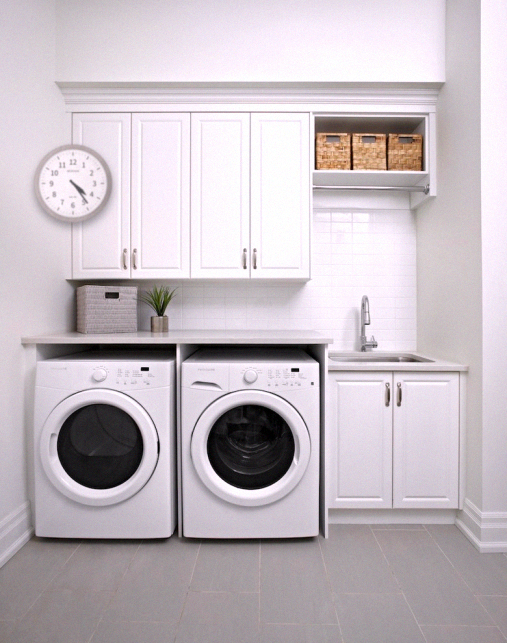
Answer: 4,24
